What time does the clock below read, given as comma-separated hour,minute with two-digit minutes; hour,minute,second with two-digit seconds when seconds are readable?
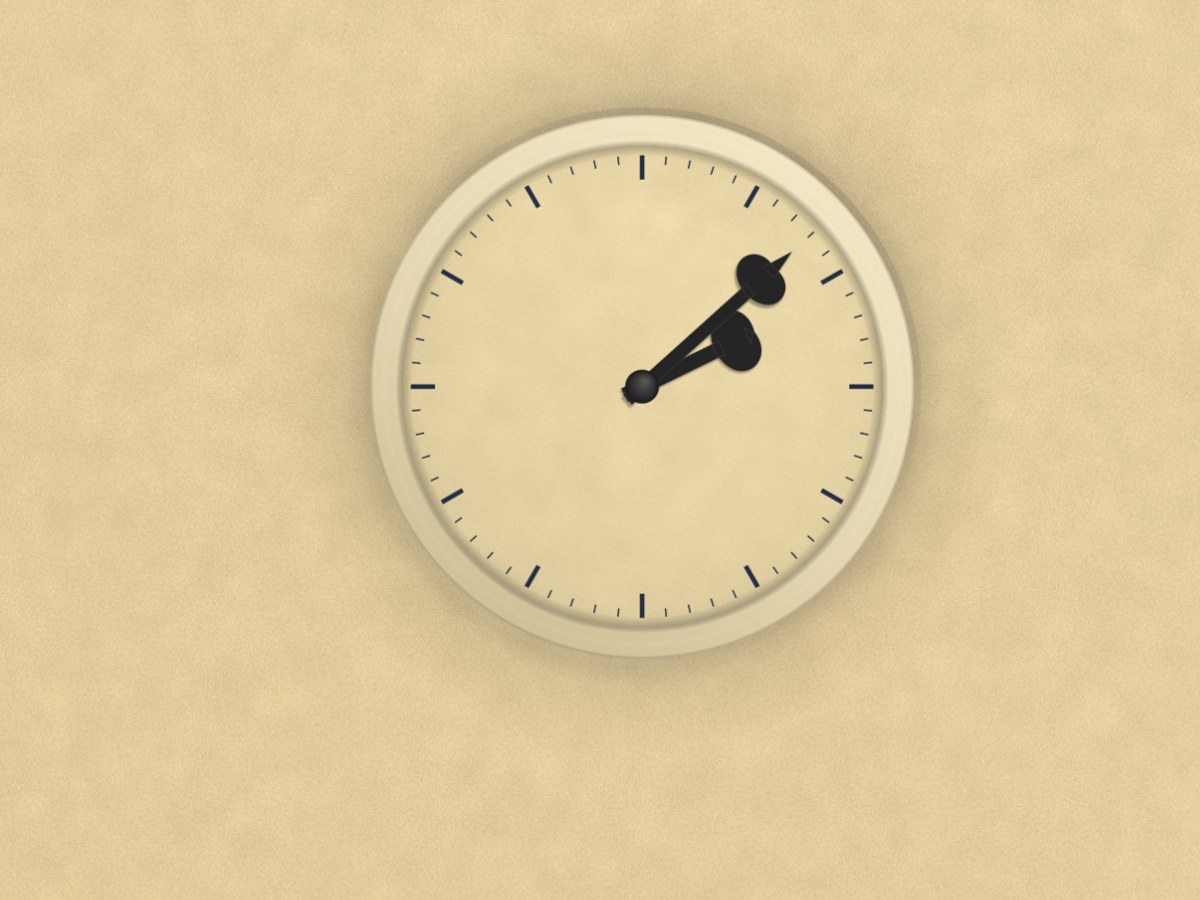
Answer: 2,08
